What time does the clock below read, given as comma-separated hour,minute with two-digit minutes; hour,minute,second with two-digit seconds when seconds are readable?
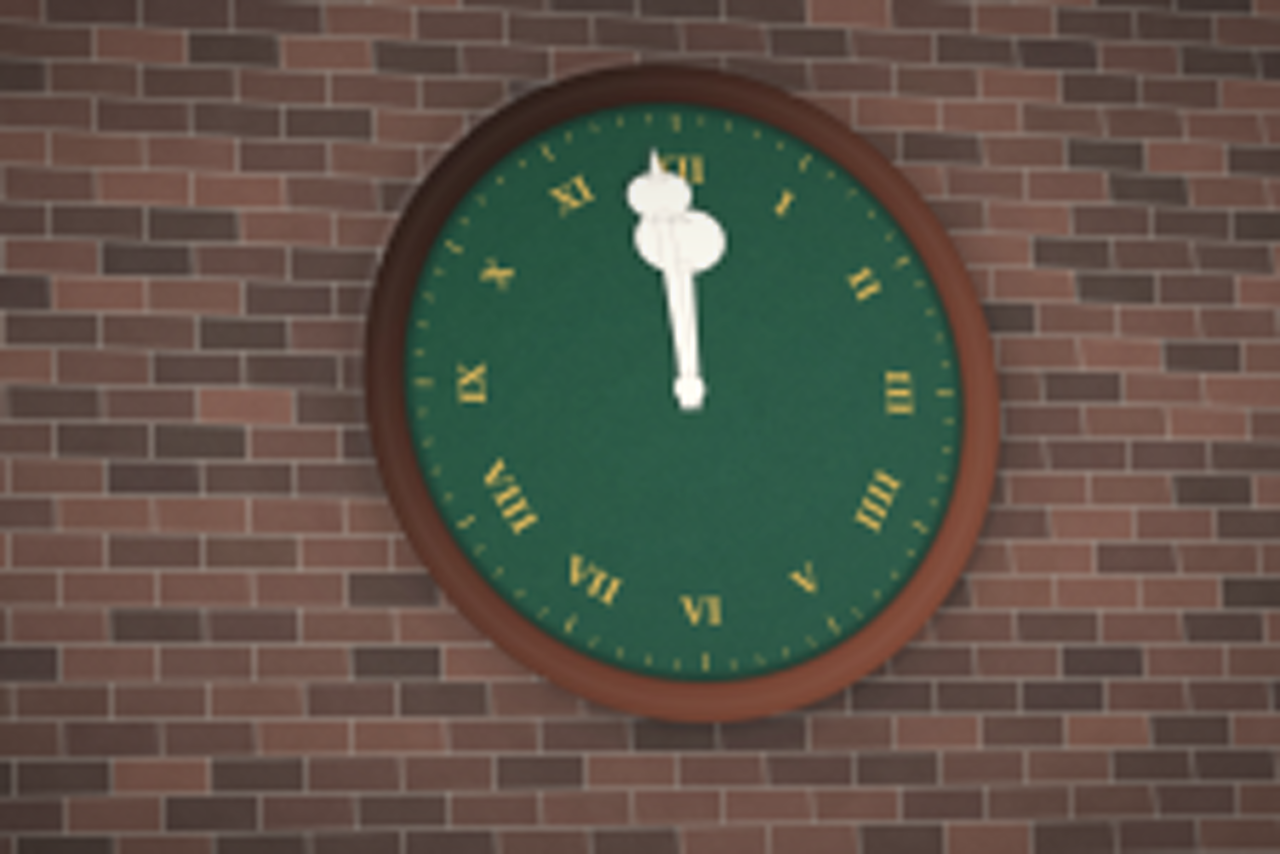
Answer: 11,59
